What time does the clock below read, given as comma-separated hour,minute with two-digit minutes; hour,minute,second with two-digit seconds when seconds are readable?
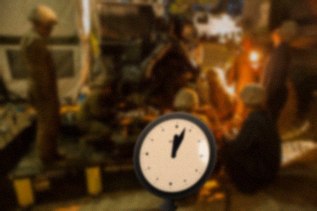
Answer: 12,03
